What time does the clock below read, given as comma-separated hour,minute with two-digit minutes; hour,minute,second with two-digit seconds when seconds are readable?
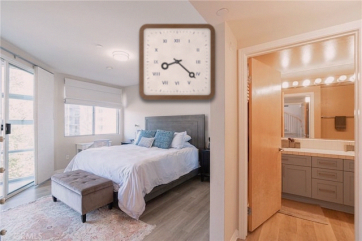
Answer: 8,22
